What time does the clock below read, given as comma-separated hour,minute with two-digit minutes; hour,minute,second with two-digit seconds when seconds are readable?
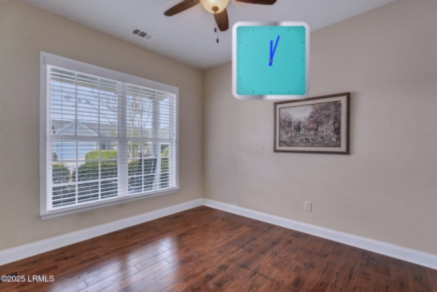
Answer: 12,03
